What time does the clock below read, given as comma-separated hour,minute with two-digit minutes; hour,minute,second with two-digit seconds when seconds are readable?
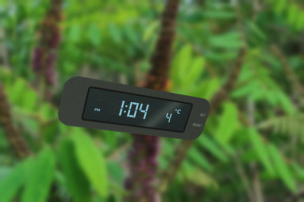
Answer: 1,04
